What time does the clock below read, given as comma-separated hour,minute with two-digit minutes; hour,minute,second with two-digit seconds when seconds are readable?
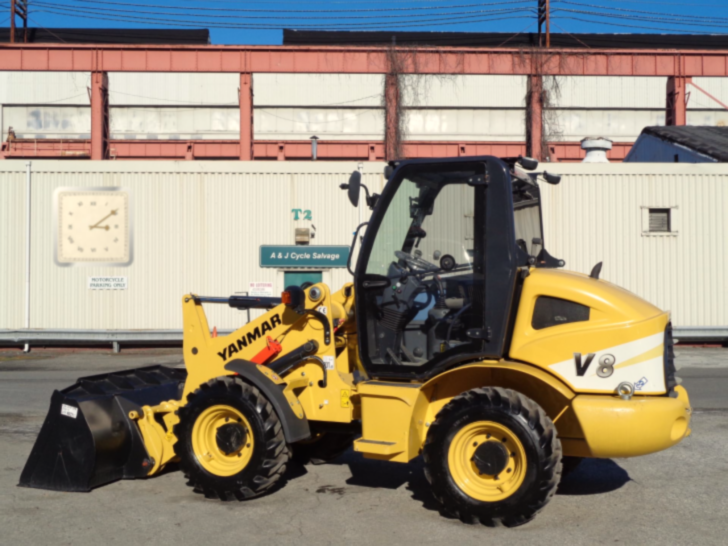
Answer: 3,09
